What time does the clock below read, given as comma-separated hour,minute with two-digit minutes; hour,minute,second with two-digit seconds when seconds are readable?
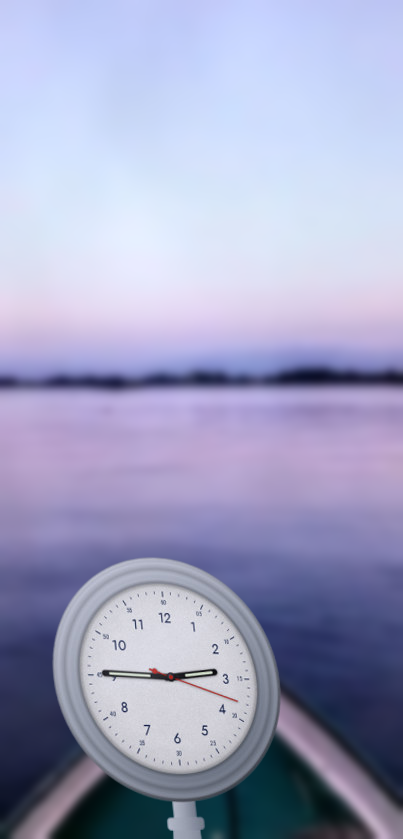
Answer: 2,45,18
